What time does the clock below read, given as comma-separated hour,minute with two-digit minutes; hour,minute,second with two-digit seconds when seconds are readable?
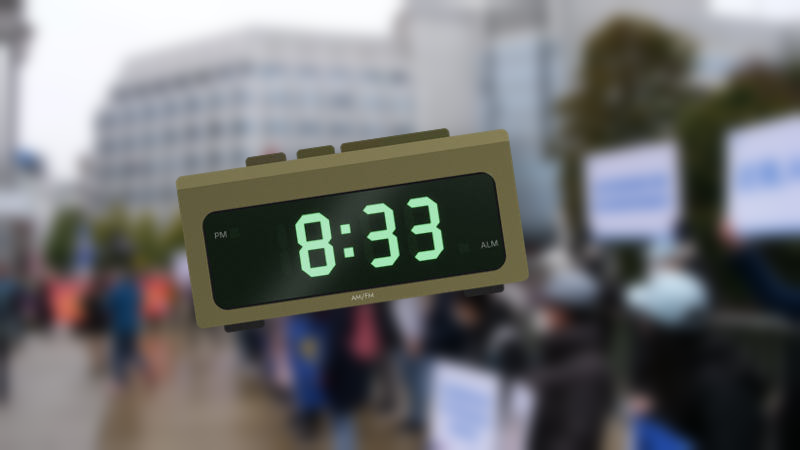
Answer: 8,33
